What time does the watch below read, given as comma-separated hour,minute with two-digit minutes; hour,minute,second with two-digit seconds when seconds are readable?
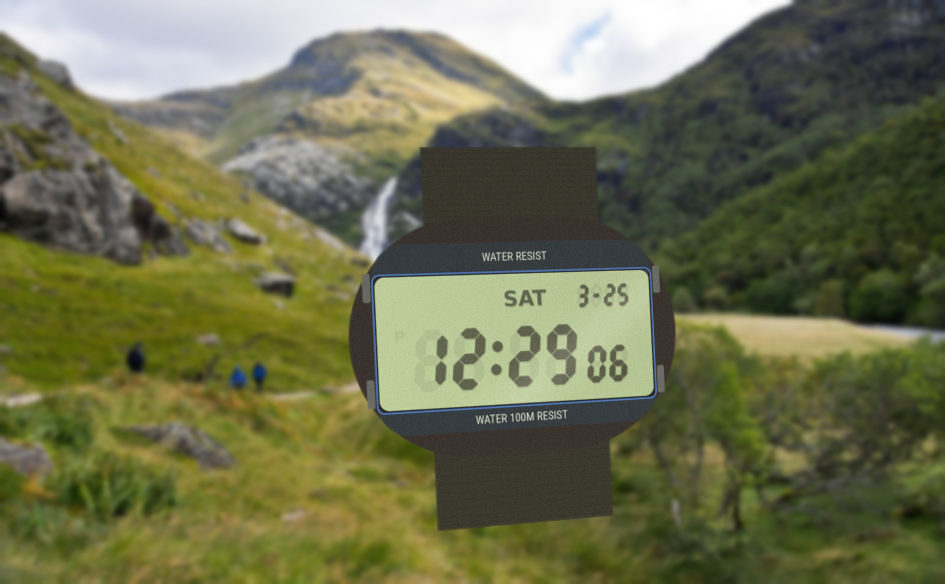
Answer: 12,29,06
